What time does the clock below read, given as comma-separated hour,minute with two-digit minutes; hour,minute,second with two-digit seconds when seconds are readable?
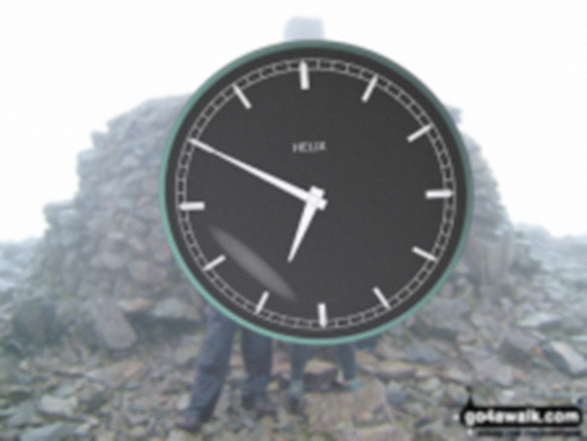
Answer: 6,50
